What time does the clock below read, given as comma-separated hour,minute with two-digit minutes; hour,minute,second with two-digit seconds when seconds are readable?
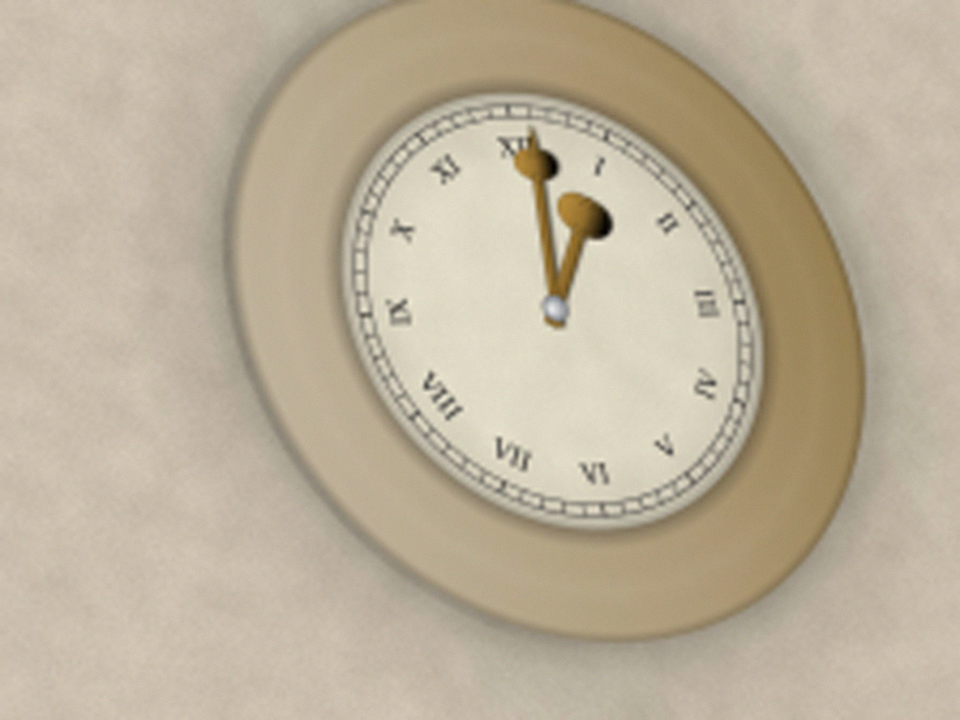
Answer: 1,01
